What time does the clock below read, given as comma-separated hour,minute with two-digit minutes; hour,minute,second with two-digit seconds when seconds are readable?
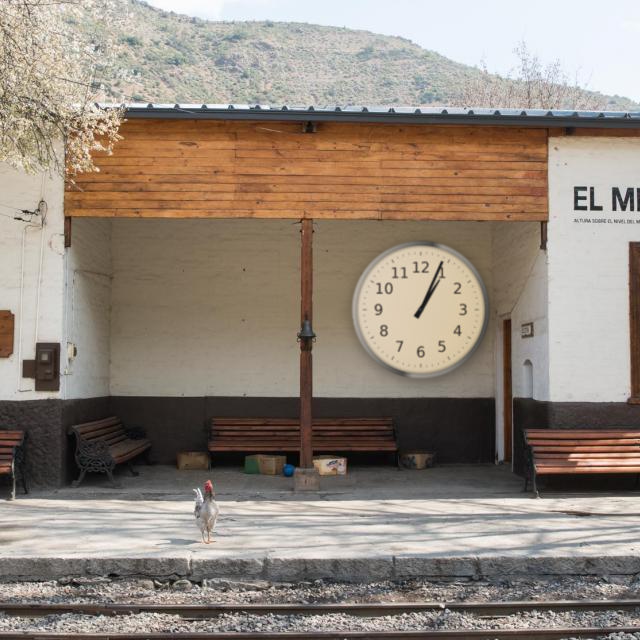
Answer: 1,04
